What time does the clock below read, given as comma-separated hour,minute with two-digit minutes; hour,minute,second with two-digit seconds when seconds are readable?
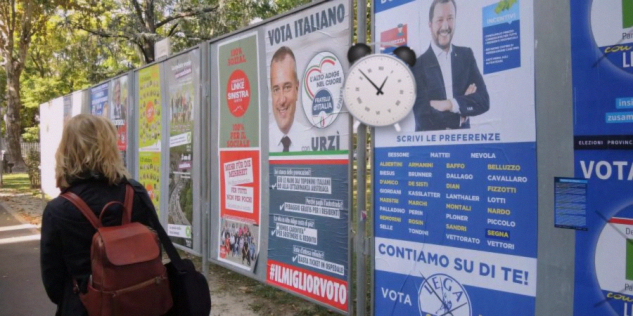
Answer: 12,52
